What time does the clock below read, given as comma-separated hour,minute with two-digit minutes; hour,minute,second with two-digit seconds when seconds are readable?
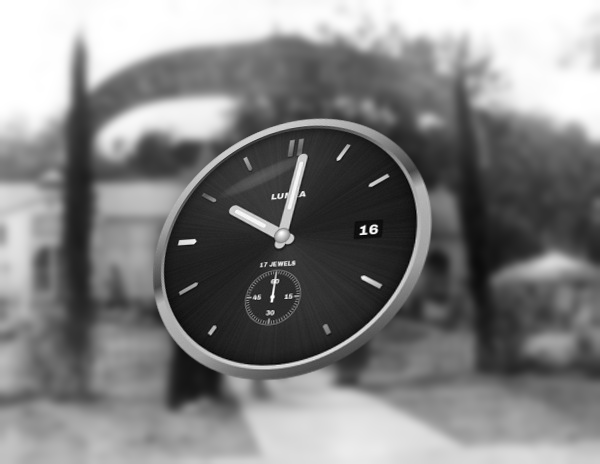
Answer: 10,01
